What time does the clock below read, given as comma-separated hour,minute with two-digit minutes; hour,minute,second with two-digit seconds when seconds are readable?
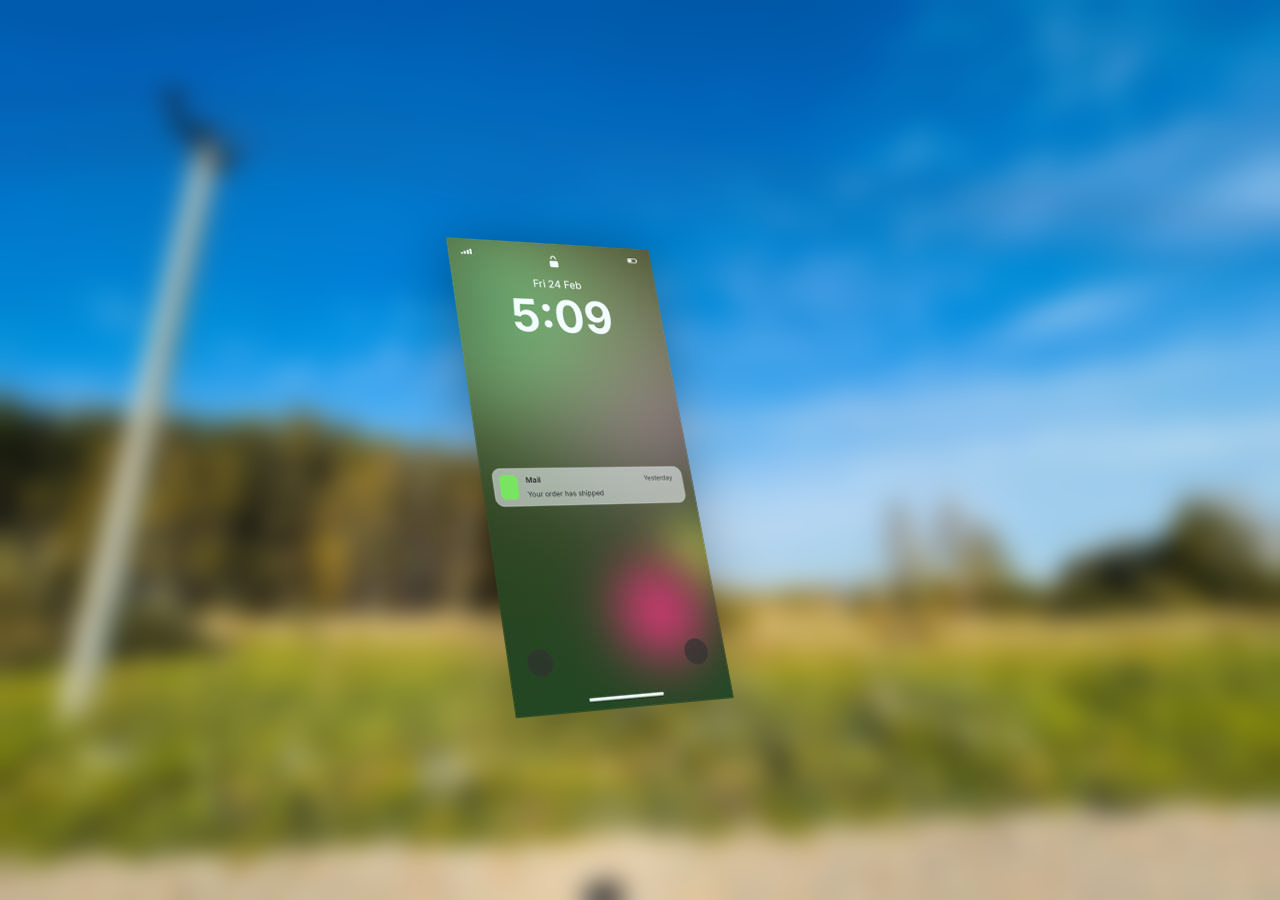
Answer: 5,09
